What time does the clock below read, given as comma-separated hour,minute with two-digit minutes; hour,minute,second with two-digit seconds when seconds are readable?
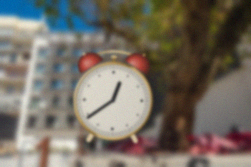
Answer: 12,39
